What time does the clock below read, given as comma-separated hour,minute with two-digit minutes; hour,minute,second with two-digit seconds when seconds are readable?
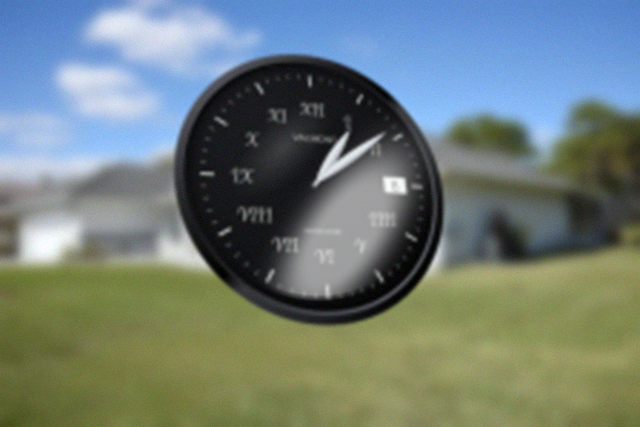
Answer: 1,09
